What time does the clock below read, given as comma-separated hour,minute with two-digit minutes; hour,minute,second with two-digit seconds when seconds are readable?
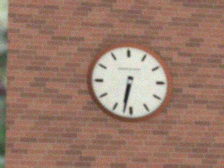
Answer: 6,32
